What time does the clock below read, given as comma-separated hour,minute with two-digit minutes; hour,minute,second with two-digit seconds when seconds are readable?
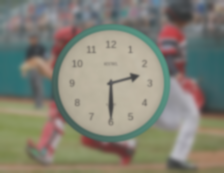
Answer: 2,30
